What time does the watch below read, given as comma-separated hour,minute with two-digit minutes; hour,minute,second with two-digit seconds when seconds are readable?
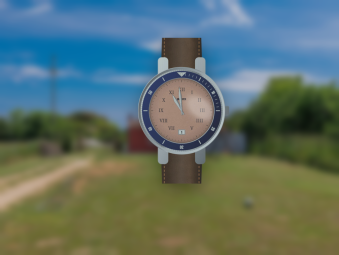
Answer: 10,59
